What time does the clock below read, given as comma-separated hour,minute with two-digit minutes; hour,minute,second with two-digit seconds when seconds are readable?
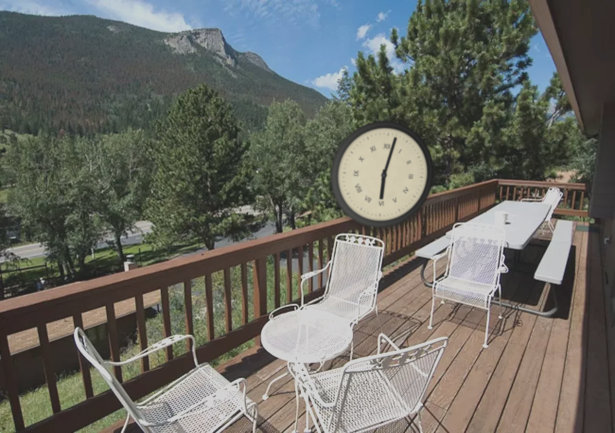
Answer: 6,02
